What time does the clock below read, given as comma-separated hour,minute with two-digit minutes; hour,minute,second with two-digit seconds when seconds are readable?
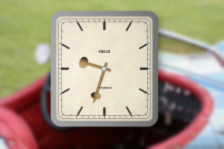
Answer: 9,33
